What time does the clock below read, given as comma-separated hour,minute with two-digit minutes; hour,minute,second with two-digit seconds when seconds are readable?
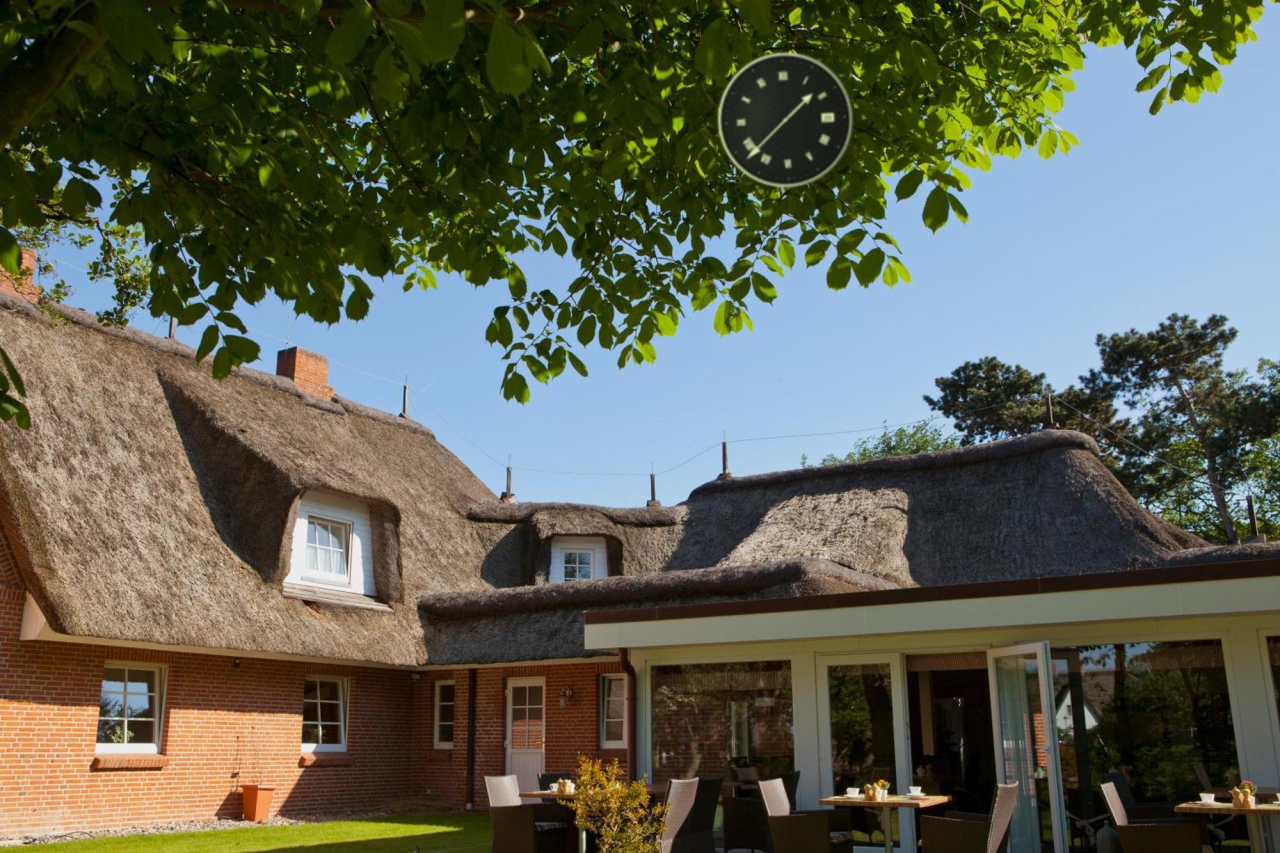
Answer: 1,38
